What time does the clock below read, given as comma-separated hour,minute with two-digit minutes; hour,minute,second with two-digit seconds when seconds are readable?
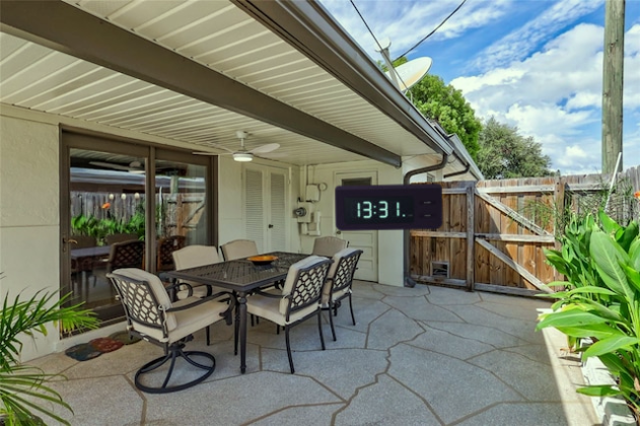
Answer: 13,31
